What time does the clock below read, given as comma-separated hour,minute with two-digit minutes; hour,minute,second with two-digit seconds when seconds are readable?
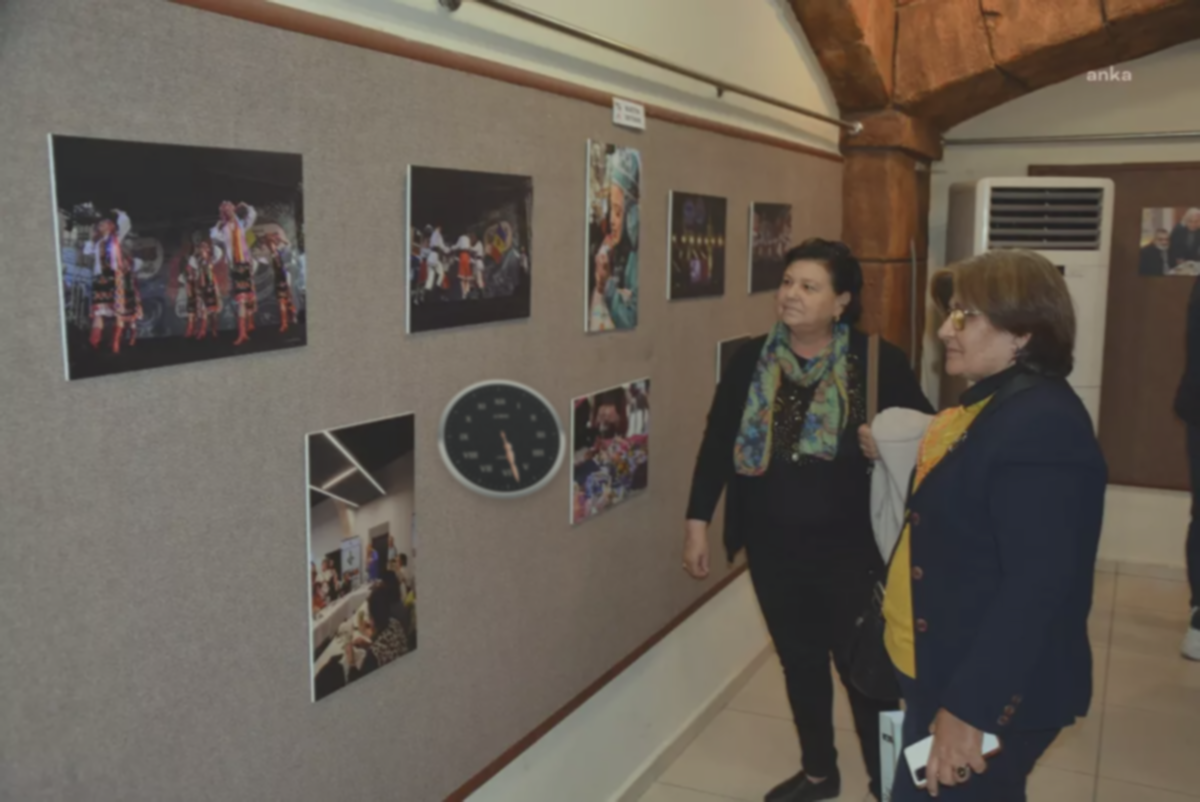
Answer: 5,28
